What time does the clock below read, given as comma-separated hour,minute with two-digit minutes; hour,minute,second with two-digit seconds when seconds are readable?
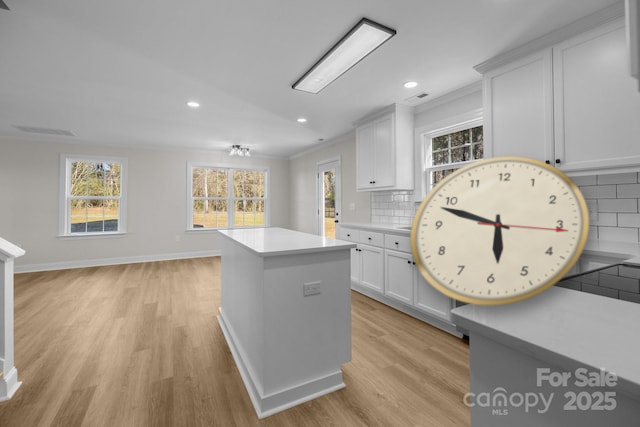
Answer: 5,48,16
